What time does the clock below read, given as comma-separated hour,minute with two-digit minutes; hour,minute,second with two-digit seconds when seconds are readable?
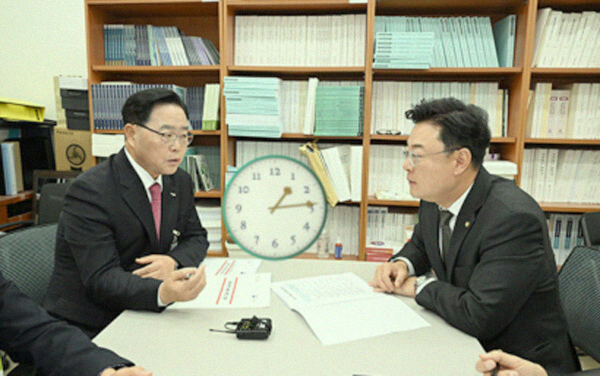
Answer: 1,14
